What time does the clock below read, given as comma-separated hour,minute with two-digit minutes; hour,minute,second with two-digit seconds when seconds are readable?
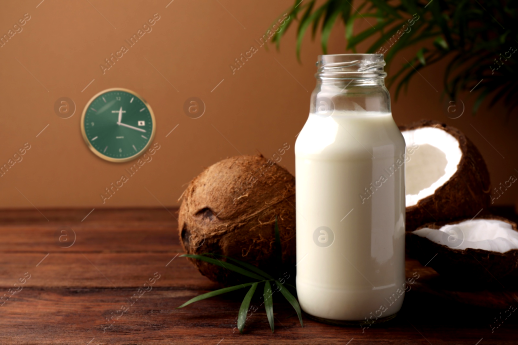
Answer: 12,18
